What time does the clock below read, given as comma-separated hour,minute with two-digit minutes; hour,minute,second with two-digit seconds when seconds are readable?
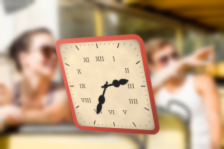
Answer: 2,35
